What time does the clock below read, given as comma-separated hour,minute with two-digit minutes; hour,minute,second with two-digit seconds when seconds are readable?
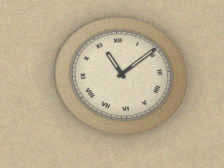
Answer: 11,09
